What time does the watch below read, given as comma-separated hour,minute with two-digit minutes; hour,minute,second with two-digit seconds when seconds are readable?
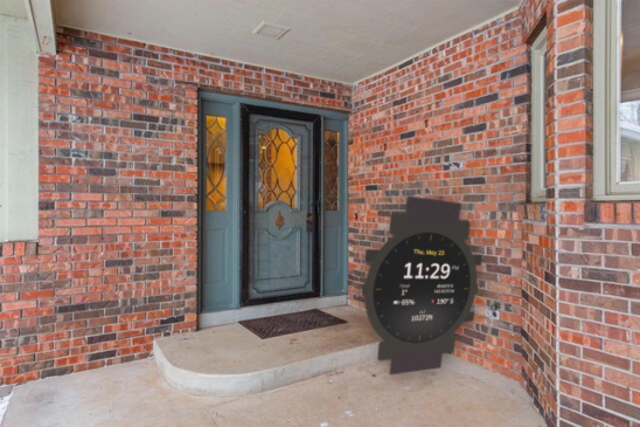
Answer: 11,29
